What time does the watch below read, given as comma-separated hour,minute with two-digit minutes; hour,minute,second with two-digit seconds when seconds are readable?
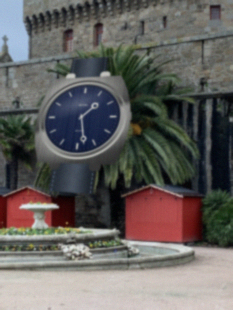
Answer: 1,28
